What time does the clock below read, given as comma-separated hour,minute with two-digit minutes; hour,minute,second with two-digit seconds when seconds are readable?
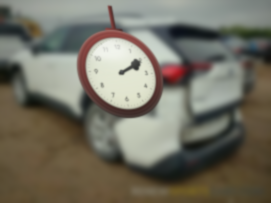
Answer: 2,10
